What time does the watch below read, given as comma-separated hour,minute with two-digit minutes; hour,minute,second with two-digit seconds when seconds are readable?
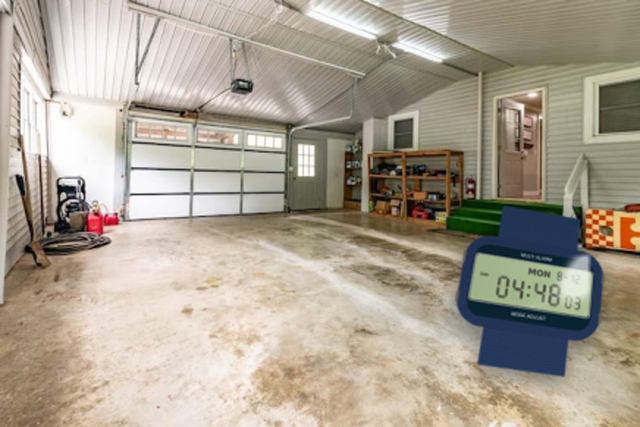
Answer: 4,48,03
